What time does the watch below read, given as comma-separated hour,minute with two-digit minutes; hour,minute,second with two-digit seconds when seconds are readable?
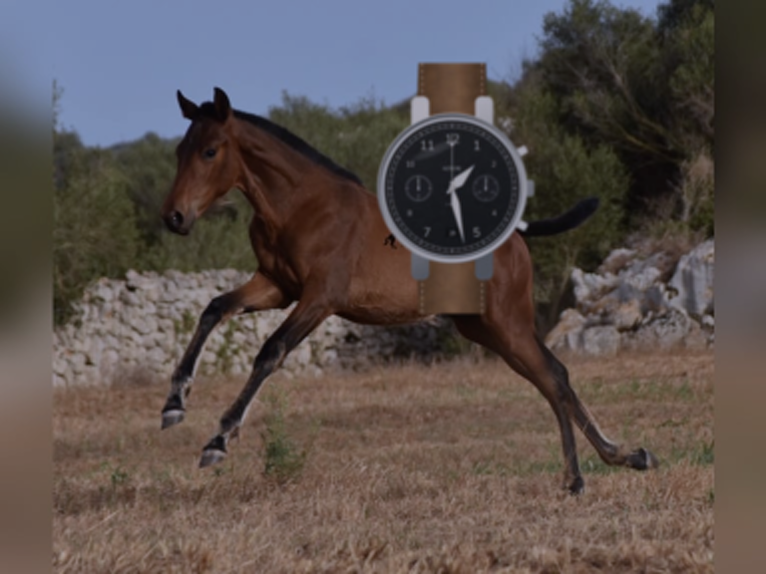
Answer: 1,28
